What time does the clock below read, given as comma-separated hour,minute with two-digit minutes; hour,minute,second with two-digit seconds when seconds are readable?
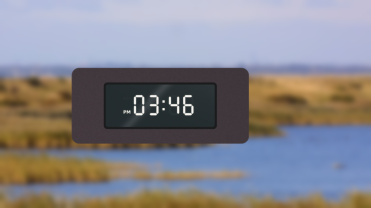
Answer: 3,46
